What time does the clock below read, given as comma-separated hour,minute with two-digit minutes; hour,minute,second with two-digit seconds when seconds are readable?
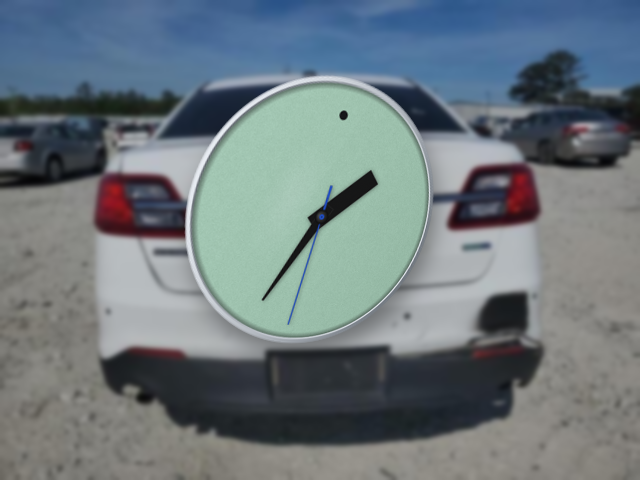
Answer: 1,34,31
